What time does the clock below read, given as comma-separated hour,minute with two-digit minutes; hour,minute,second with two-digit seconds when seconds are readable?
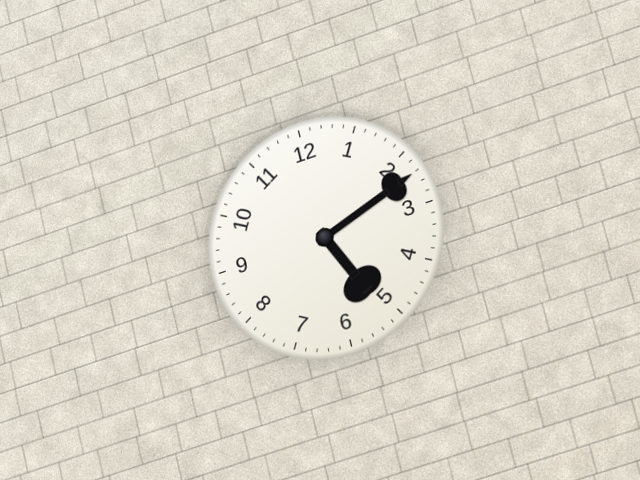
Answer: 5,12
